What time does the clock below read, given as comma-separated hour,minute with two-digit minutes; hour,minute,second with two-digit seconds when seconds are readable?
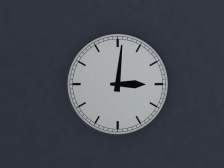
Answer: 3,01
